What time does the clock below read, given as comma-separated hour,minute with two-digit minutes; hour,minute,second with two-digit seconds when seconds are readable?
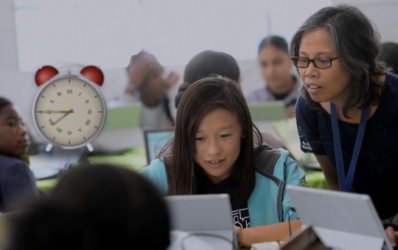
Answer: 7,45
